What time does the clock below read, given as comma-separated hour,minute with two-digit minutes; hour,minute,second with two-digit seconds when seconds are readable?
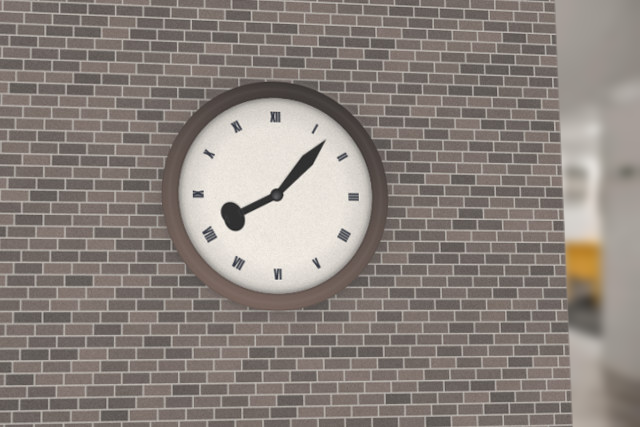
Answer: 8,07
